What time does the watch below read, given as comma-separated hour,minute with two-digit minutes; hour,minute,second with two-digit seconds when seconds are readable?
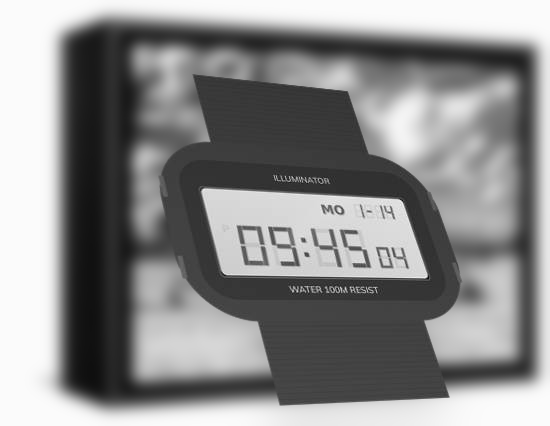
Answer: 9,45,04
